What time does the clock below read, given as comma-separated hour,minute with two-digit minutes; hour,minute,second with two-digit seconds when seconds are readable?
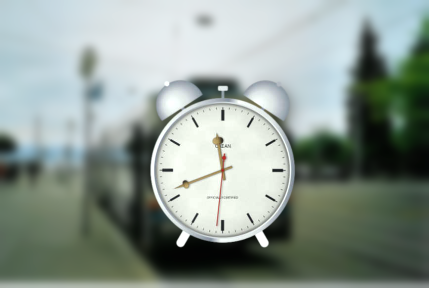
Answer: 11,41,31
